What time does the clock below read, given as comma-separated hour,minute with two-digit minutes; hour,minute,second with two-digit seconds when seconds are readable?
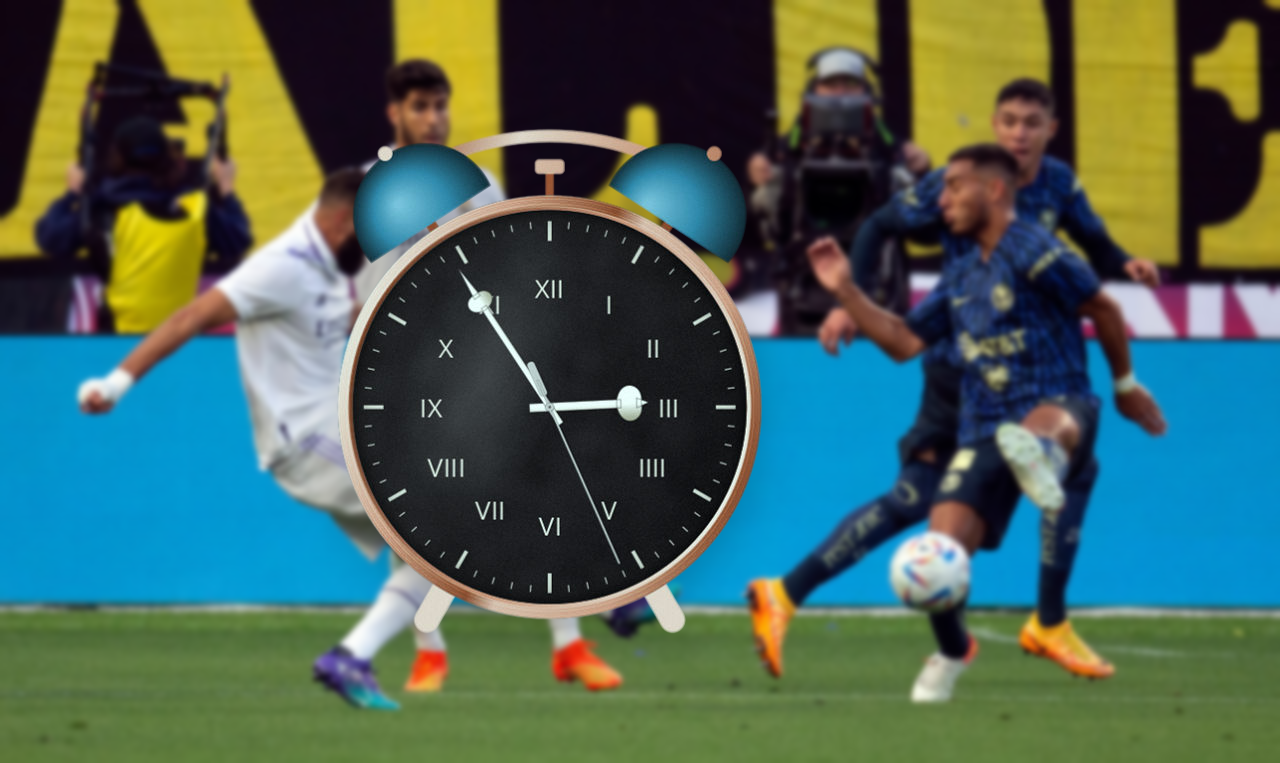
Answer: 2,54,26
